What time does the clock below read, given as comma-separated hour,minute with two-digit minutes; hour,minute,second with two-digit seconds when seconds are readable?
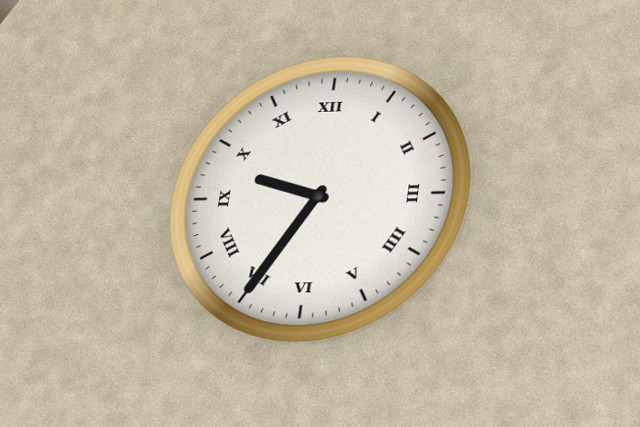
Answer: 9,35
